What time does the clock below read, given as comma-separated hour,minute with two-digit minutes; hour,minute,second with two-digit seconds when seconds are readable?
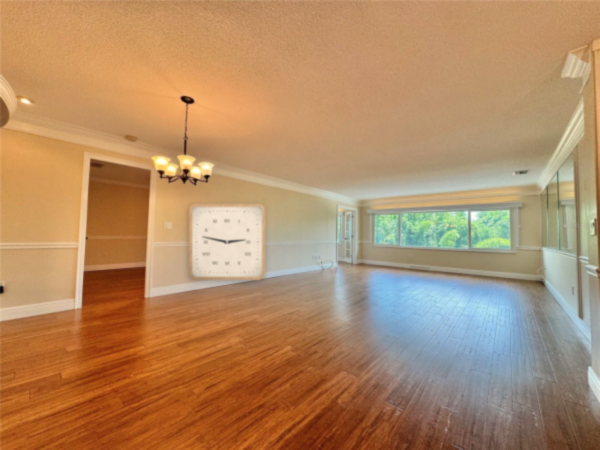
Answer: 2,47
